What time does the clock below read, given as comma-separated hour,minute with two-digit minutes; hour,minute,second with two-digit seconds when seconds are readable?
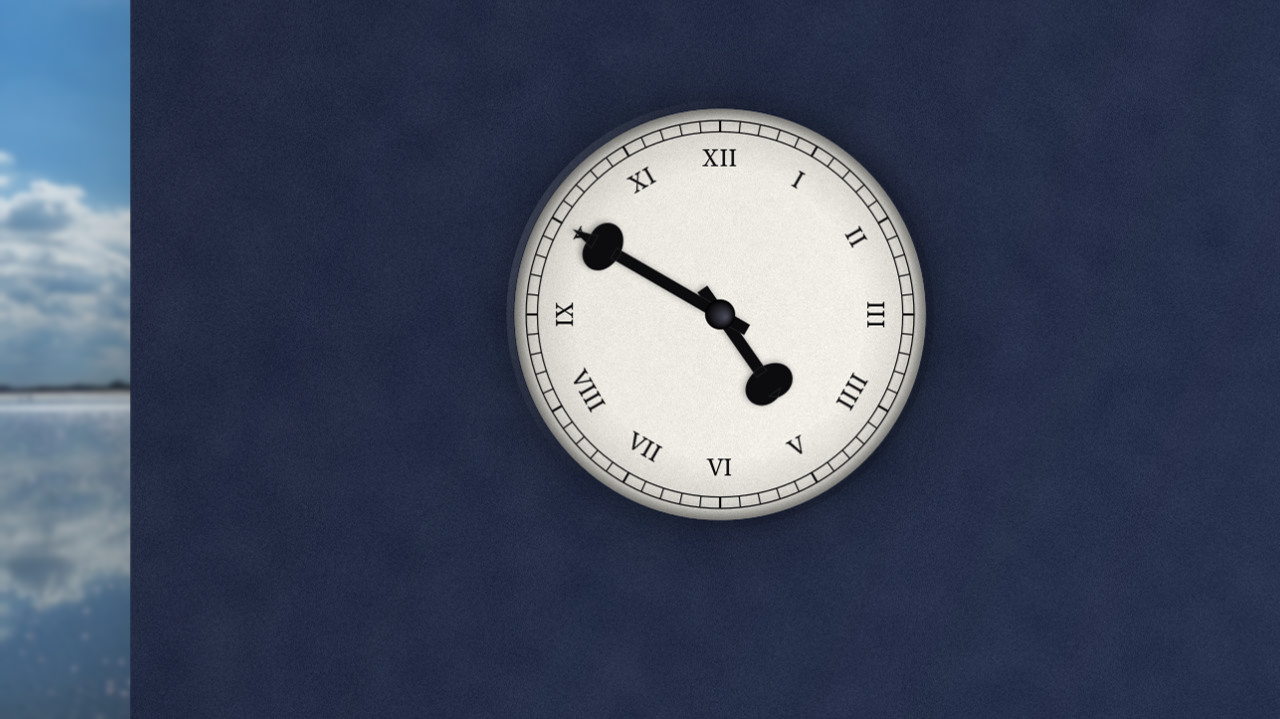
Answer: 4,50
